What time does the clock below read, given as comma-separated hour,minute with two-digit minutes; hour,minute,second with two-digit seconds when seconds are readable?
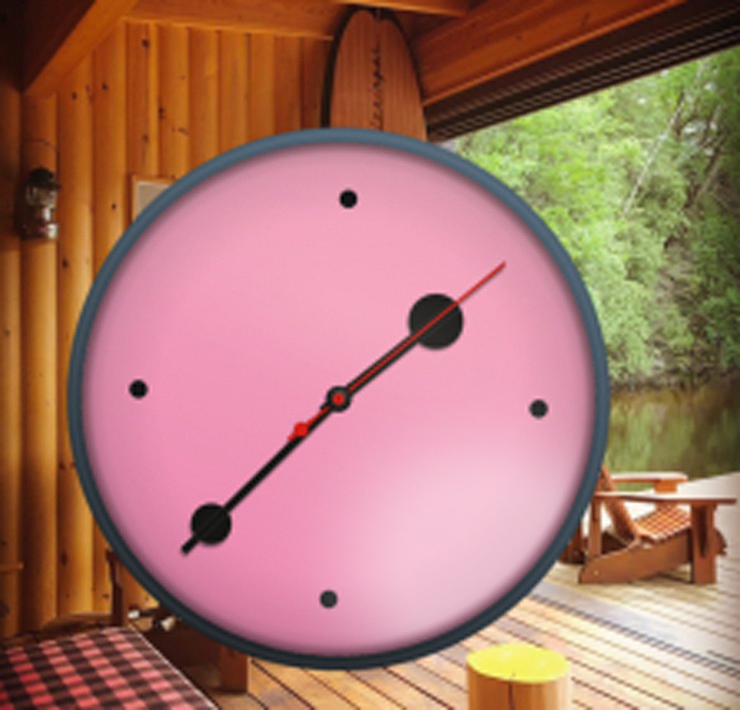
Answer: 1,37,08
